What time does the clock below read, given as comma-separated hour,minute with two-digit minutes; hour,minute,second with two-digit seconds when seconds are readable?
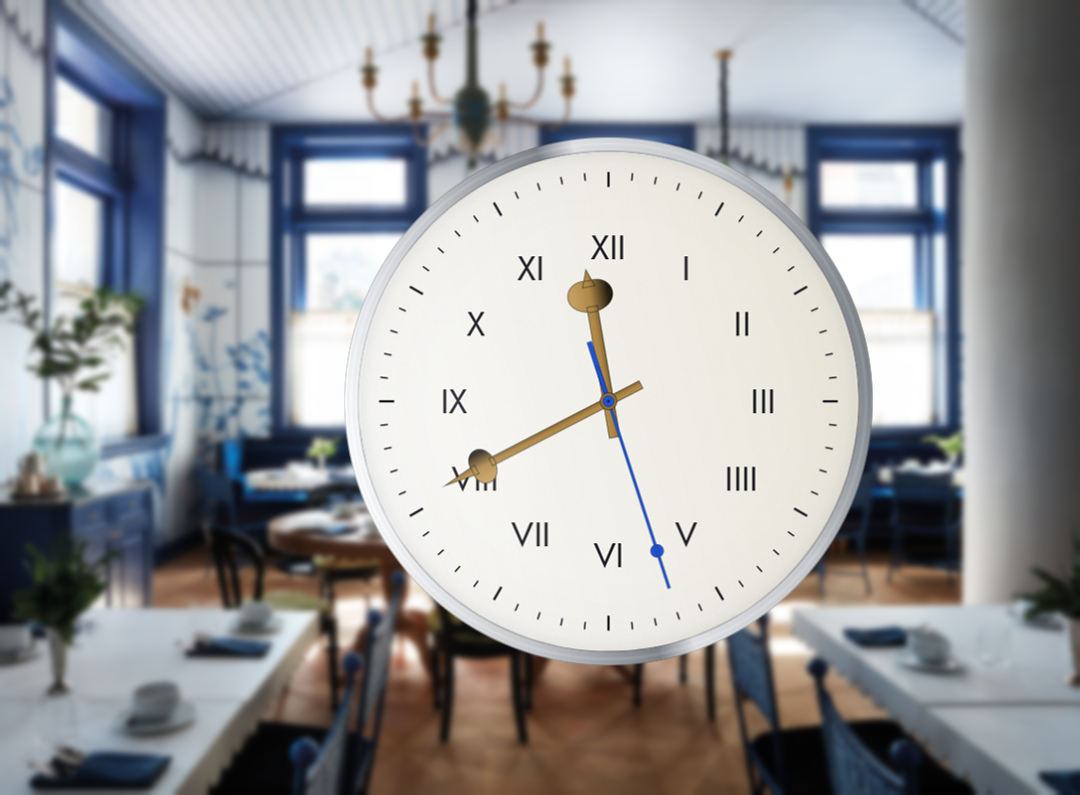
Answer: 11,40,27
